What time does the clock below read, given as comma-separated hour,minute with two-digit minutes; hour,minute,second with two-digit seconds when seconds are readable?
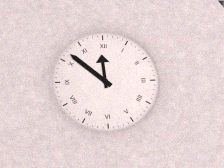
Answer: 11,52
